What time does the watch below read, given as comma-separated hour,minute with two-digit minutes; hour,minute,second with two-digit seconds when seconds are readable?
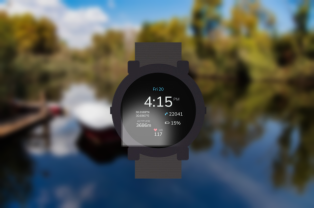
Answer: 4,15
